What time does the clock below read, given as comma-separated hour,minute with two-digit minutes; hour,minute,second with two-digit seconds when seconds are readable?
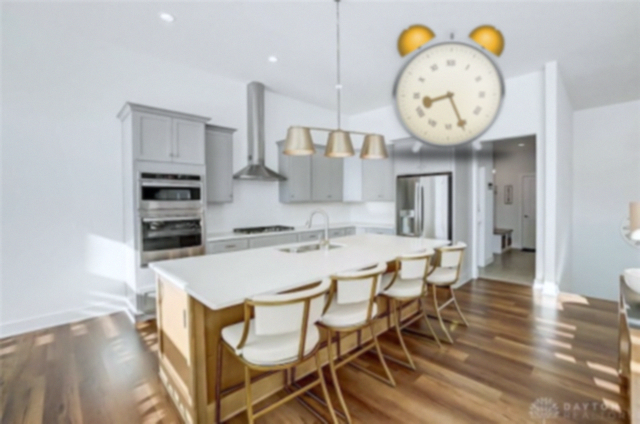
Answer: 8,26
